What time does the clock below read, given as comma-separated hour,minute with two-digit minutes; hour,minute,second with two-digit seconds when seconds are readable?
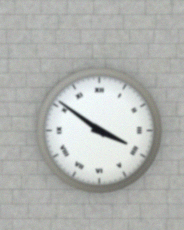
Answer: 3,51
